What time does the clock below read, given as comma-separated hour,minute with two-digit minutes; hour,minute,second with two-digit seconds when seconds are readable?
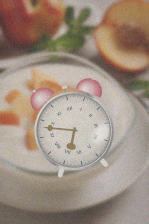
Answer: 6,48
